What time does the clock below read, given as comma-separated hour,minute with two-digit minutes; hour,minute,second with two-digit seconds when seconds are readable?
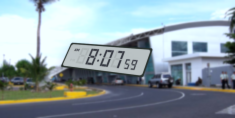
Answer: 8,07,59
